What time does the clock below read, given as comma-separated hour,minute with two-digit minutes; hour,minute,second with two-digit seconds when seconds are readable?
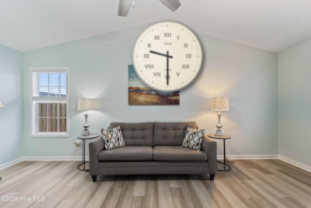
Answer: 9,30
